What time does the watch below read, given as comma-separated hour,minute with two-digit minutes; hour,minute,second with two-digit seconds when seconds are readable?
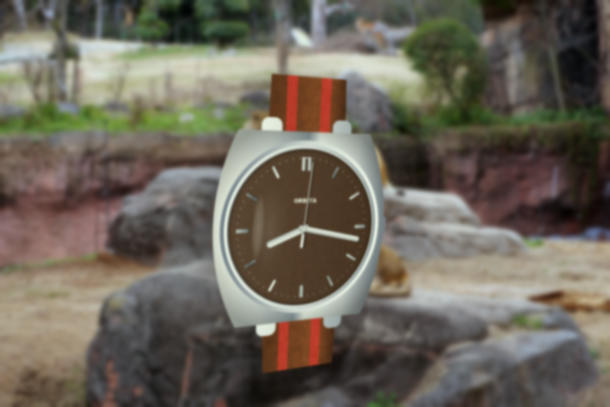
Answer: 8,17,01
